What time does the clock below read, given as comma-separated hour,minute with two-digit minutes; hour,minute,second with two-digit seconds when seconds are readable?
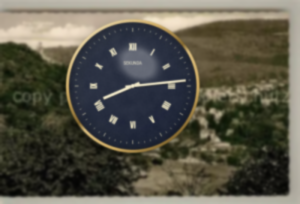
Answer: 8,14
